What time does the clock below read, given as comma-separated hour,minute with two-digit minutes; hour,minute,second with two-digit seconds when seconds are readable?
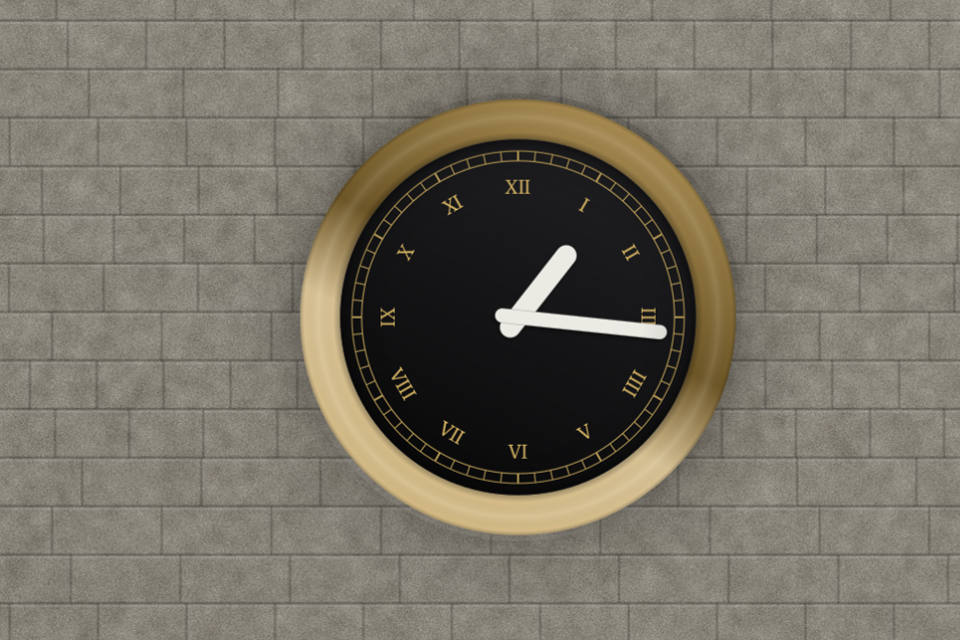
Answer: 1,16
